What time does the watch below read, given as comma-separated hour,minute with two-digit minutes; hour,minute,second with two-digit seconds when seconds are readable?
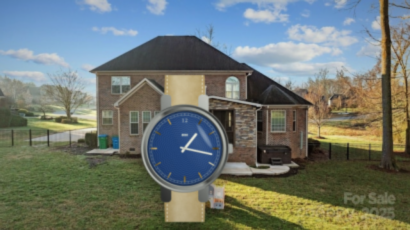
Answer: 1,17
